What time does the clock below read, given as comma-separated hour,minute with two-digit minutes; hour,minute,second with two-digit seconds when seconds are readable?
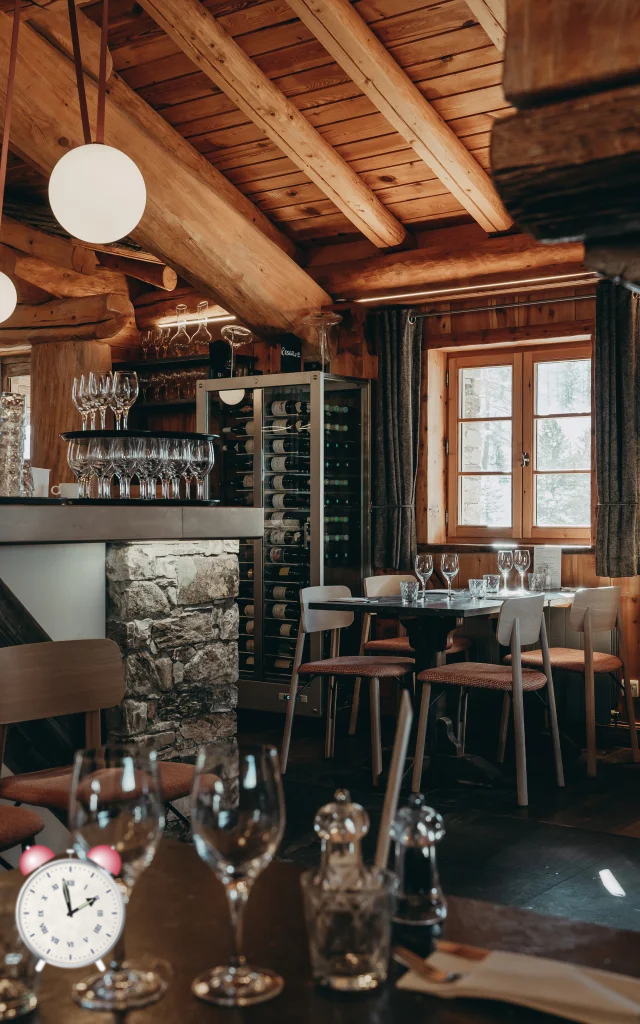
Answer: 1,58
